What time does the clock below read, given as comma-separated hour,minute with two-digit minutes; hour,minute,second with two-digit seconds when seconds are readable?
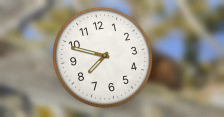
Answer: 7,49
